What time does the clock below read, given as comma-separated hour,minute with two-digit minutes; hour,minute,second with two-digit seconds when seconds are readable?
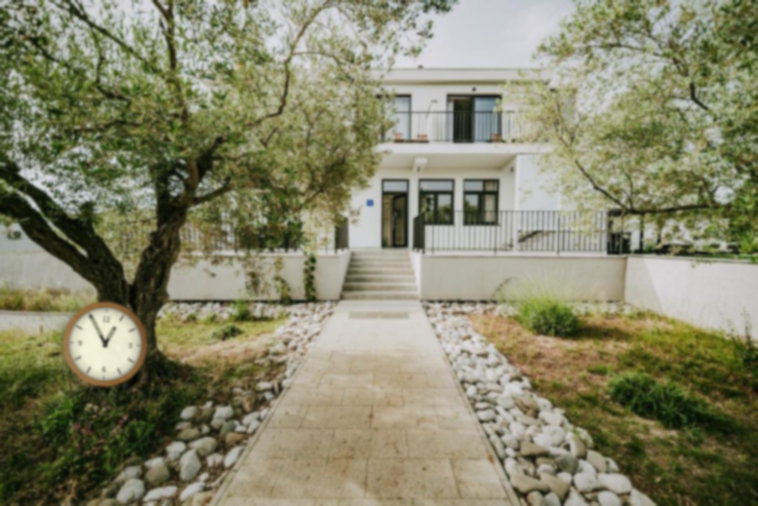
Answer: 12,55
